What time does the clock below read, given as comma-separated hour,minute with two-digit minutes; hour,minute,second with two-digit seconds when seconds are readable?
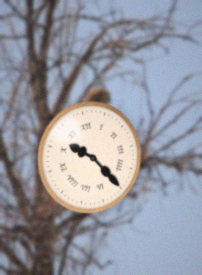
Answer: 10,25
